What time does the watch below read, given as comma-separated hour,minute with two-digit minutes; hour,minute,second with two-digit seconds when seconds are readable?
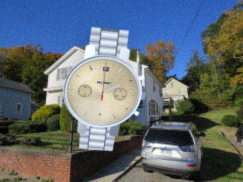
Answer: 1,59
